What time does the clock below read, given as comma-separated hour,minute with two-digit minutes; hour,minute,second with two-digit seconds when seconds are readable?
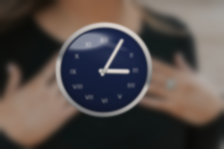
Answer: 3,05
